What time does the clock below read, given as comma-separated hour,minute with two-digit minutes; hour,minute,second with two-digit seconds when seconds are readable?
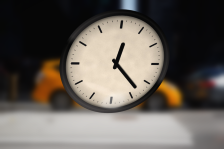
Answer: 12,23
